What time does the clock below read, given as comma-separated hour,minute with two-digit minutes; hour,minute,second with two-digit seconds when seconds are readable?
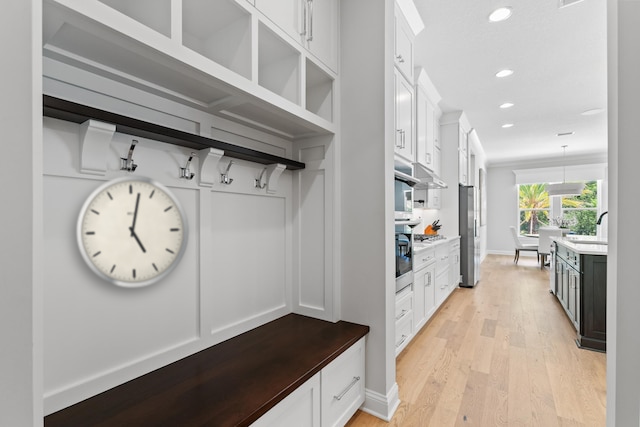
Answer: 5,02
